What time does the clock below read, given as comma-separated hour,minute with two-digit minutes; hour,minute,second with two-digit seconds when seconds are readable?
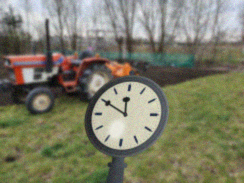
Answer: 11,50
